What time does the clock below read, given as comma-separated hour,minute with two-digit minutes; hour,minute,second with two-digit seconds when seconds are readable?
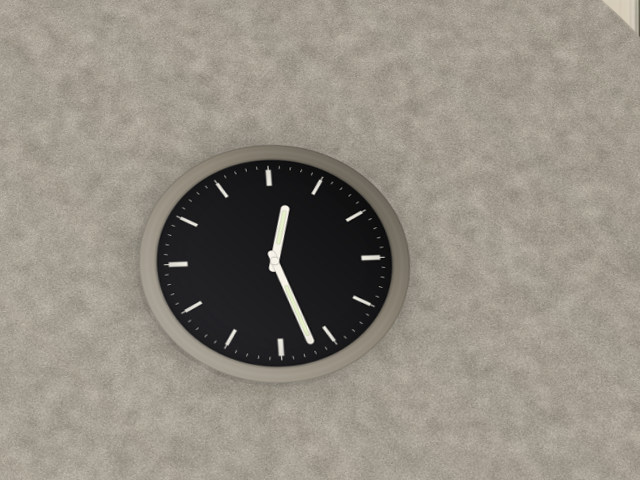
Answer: 12,27
